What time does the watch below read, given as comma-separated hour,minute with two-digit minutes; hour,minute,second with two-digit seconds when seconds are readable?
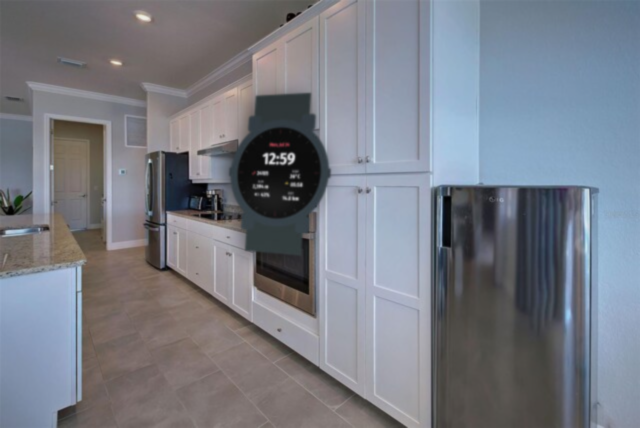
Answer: 12,59
